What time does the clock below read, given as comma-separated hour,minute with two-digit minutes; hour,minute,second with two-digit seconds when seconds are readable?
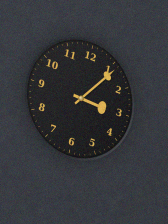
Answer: 3,06
